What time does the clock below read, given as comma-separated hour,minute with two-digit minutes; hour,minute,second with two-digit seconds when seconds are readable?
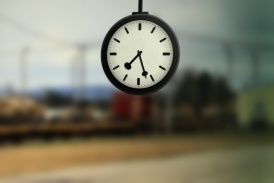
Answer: 7,27
